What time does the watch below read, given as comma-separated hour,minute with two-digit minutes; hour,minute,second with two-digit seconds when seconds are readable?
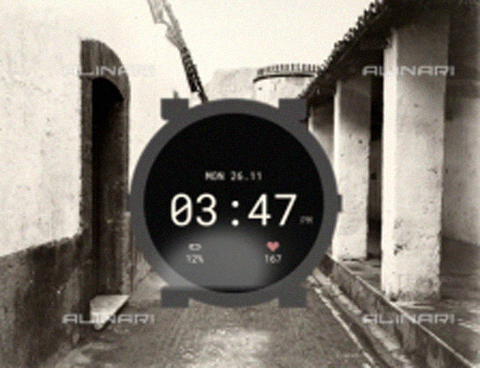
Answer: 3,47
